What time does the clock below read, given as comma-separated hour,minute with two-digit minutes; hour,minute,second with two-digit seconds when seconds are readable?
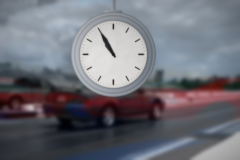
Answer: 10,55
